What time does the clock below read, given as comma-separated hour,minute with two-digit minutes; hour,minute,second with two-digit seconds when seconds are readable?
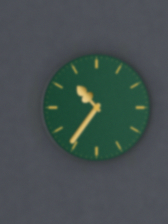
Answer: 10,36
